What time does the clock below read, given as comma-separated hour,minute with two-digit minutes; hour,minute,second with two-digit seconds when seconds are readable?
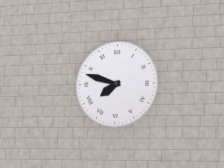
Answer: 7,48
